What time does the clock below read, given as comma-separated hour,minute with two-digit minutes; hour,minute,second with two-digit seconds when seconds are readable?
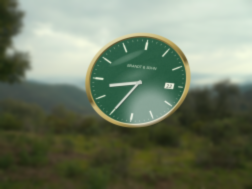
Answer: 8,35
